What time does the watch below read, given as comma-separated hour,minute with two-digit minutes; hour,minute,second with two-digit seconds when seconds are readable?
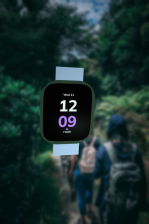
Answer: 12,09
